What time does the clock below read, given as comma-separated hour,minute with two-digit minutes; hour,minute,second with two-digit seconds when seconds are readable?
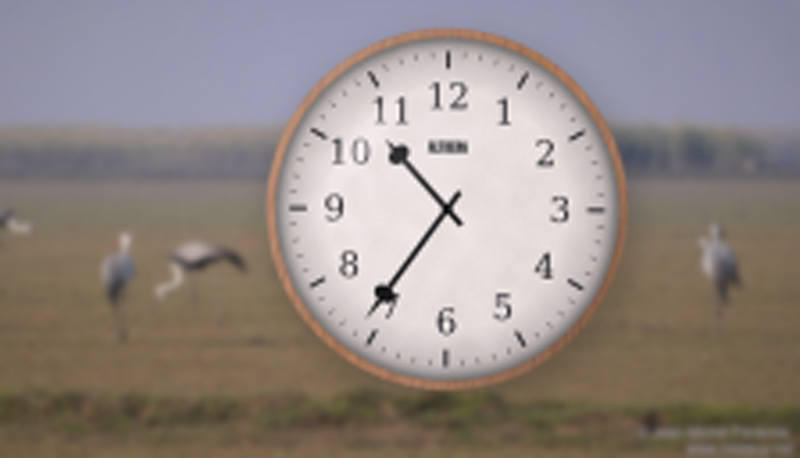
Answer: 10,36
